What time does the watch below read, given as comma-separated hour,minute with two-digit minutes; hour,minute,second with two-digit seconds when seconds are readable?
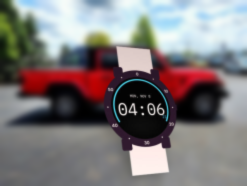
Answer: 4,06
